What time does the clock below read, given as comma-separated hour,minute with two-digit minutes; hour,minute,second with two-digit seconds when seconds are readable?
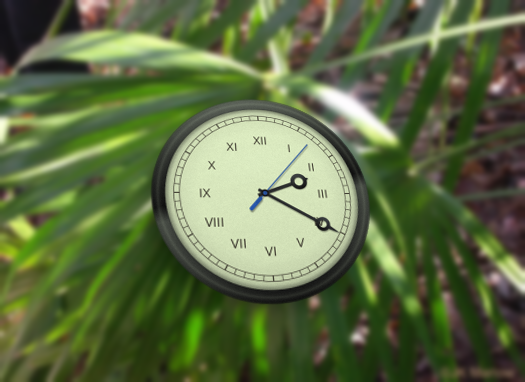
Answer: 2,20,07
